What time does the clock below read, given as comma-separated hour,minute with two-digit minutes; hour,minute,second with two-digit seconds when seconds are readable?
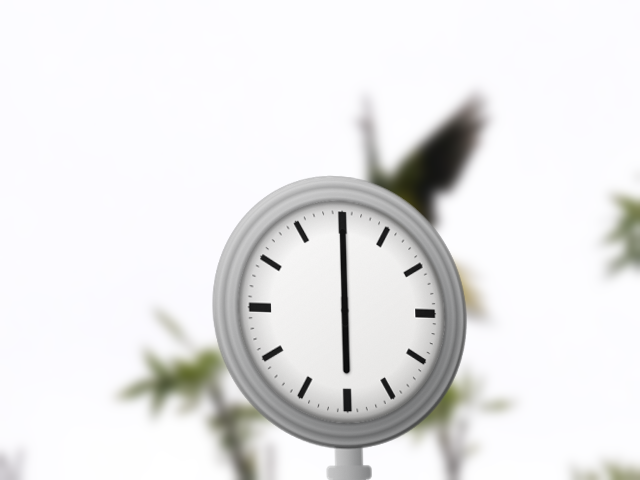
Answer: 6,00
